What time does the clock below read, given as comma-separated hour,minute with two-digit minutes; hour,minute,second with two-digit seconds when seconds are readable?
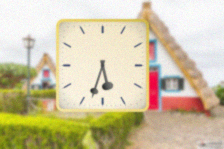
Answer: 5,33
